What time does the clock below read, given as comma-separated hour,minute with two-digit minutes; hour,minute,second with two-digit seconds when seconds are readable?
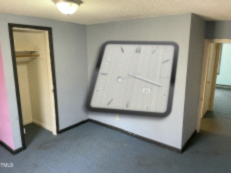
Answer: 8,18
